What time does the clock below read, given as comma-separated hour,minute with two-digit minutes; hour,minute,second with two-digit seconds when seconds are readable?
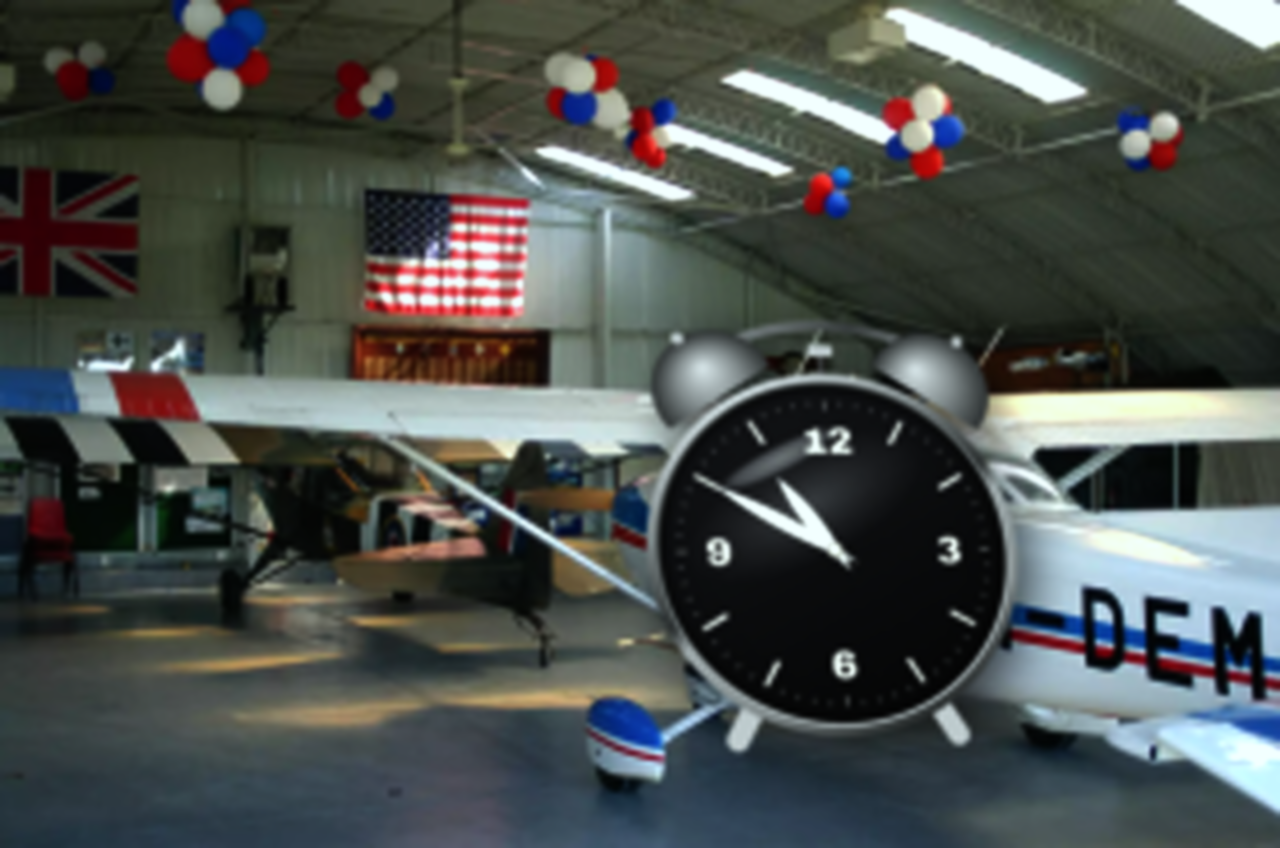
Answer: 10,50
